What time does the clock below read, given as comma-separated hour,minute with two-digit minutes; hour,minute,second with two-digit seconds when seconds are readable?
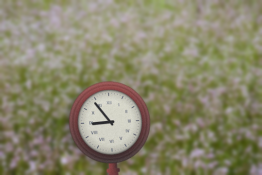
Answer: 8,54
